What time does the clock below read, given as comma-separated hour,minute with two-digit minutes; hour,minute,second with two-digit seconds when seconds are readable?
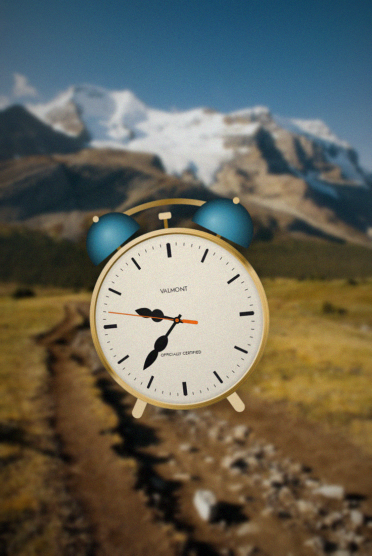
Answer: 9,36,47
